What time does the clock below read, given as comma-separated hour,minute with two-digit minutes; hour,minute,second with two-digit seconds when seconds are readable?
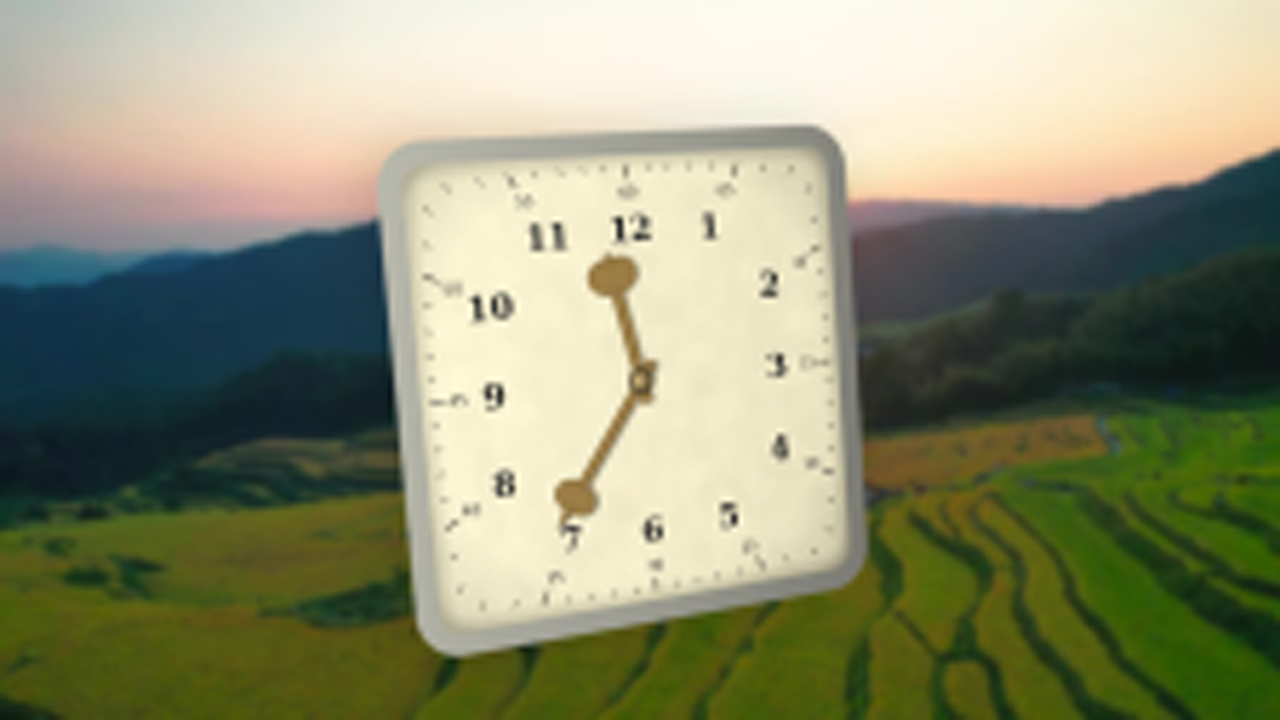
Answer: 11,36
